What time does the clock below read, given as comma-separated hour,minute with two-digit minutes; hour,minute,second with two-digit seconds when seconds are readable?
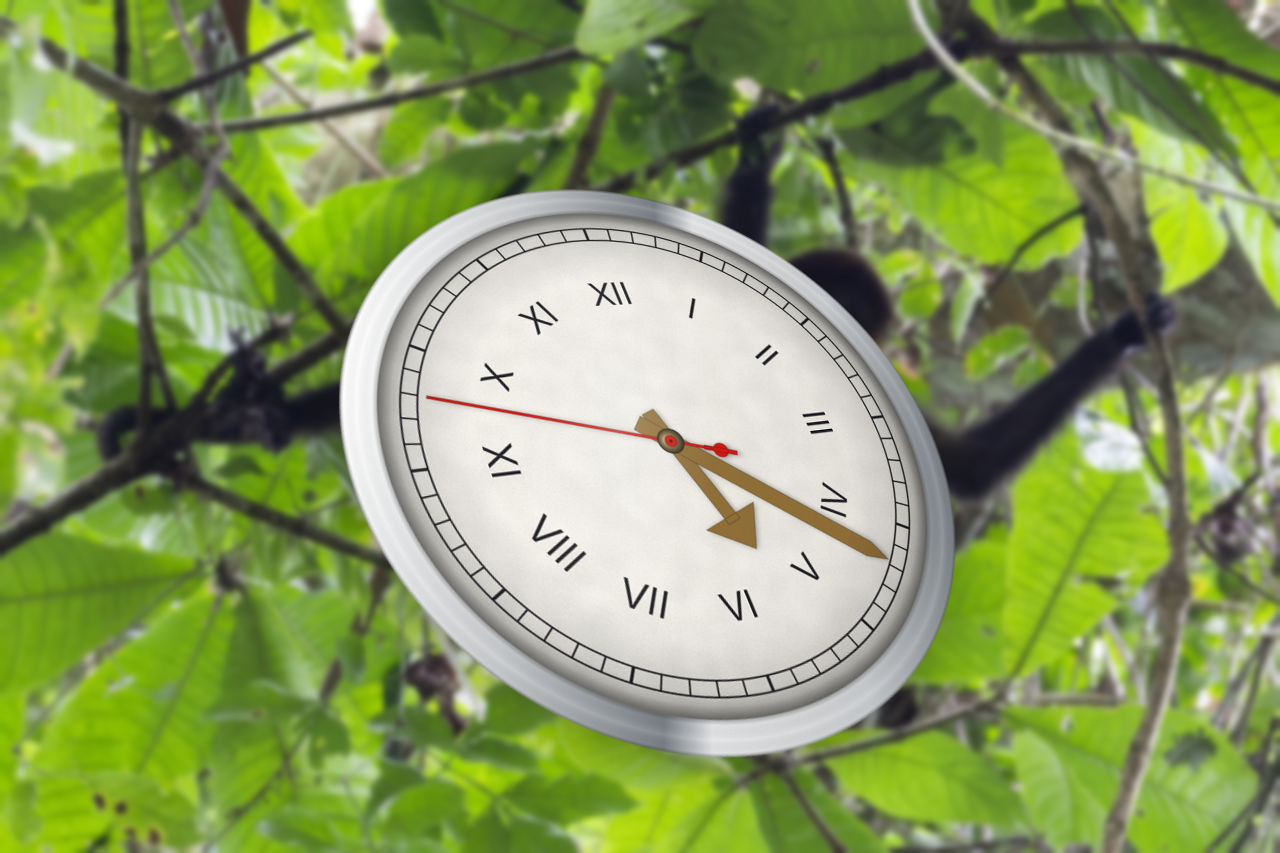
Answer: 5,21,48
